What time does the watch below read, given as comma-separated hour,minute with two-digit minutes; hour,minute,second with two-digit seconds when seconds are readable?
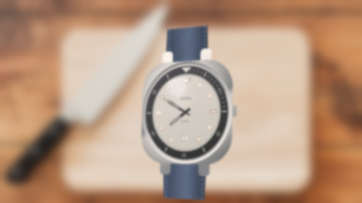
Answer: 7,50
